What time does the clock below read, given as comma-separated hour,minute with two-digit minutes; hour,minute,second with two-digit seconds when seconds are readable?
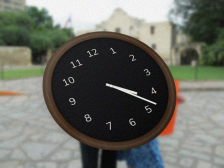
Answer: 4,23
